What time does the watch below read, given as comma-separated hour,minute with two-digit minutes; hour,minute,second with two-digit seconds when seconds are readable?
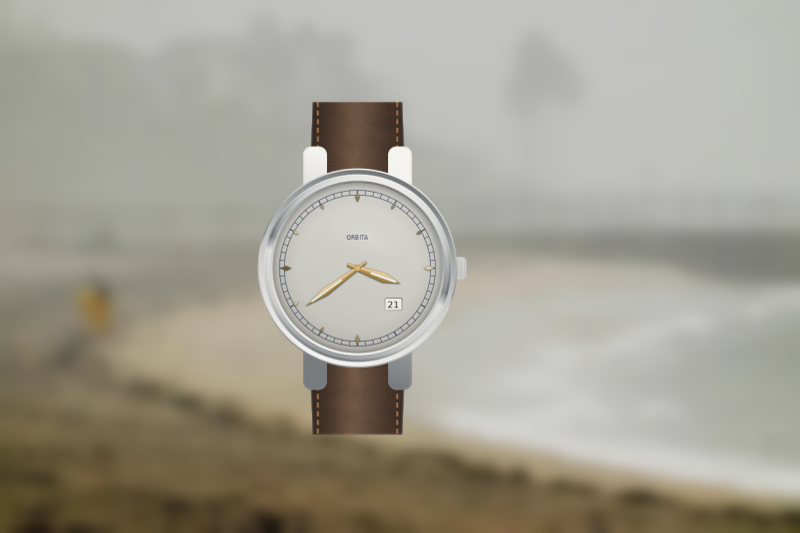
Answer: 3,39
